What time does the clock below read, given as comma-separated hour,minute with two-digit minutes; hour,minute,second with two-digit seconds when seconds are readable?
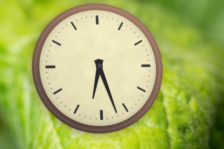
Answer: 6,27
